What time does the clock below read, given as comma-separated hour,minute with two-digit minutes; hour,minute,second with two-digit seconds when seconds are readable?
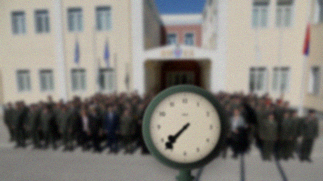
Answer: 7,37
